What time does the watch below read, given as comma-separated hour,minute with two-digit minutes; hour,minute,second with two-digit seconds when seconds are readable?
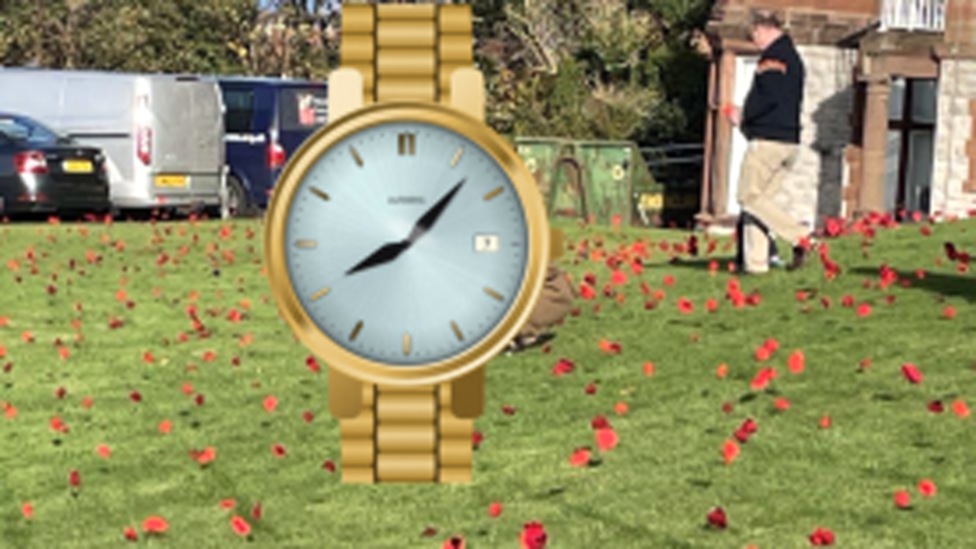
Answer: 8,07
